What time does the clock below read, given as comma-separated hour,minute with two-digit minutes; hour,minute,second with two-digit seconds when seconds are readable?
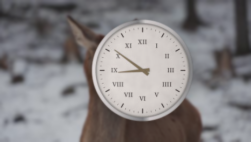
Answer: 8,51
